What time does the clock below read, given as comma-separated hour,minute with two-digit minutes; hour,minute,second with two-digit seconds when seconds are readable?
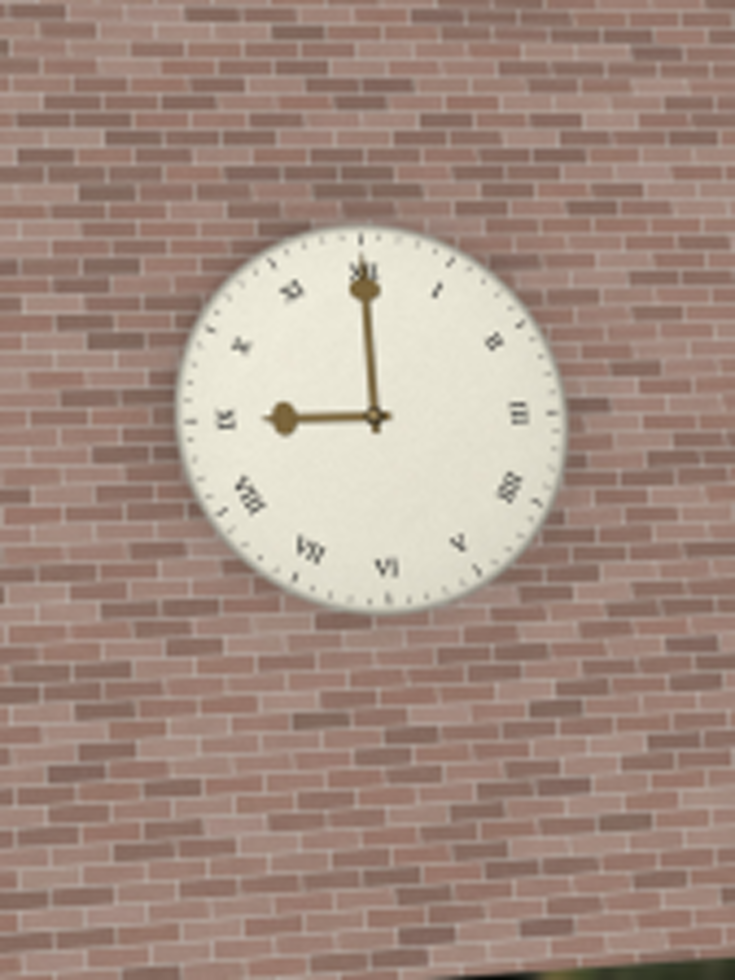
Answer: 9,00
